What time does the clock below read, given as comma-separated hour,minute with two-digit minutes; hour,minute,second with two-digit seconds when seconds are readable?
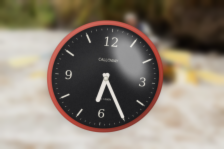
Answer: 6,25
